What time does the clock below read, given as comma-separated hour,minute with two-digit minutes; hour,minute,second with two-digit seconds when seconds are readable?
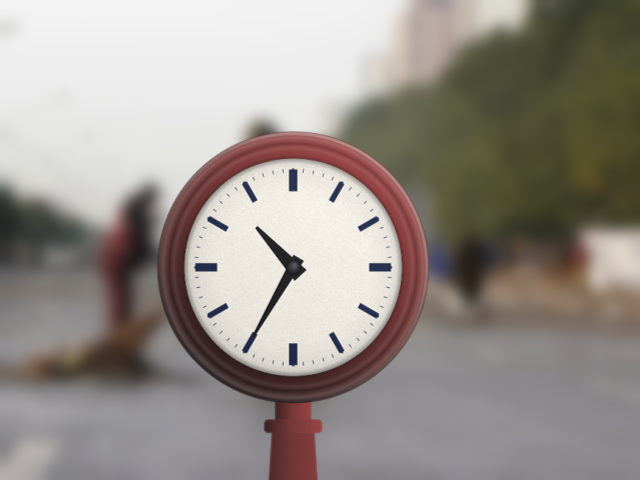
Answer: 10,35
